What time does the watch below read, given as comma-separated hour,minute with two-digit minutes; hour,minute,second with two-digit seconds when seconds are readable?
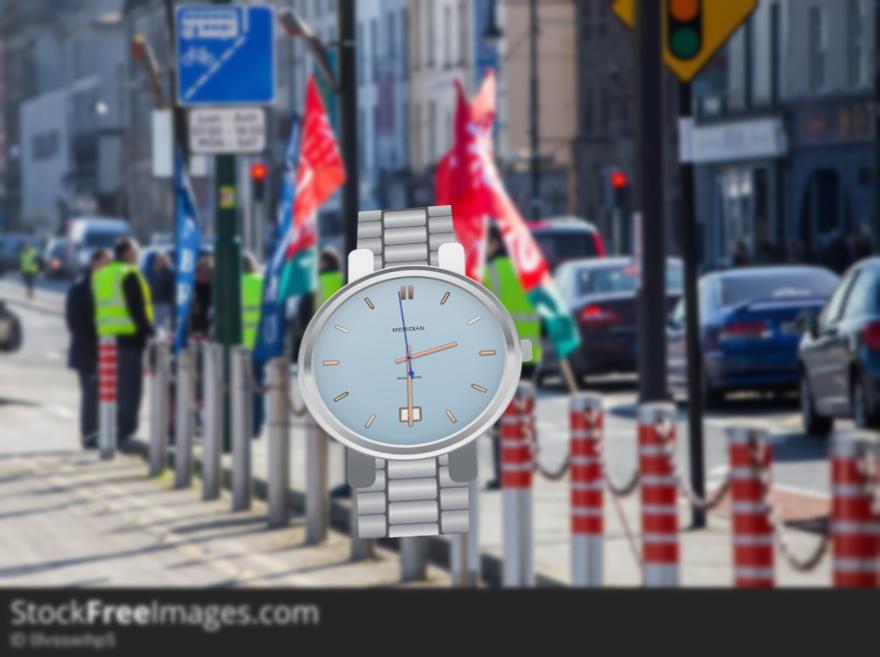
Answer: 2,29,59
